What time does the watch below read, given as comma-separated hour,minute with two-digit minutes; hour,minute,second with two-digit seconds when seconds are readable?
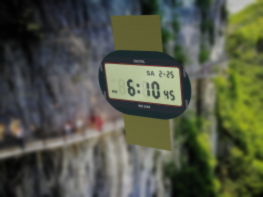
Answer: 6,10,45
